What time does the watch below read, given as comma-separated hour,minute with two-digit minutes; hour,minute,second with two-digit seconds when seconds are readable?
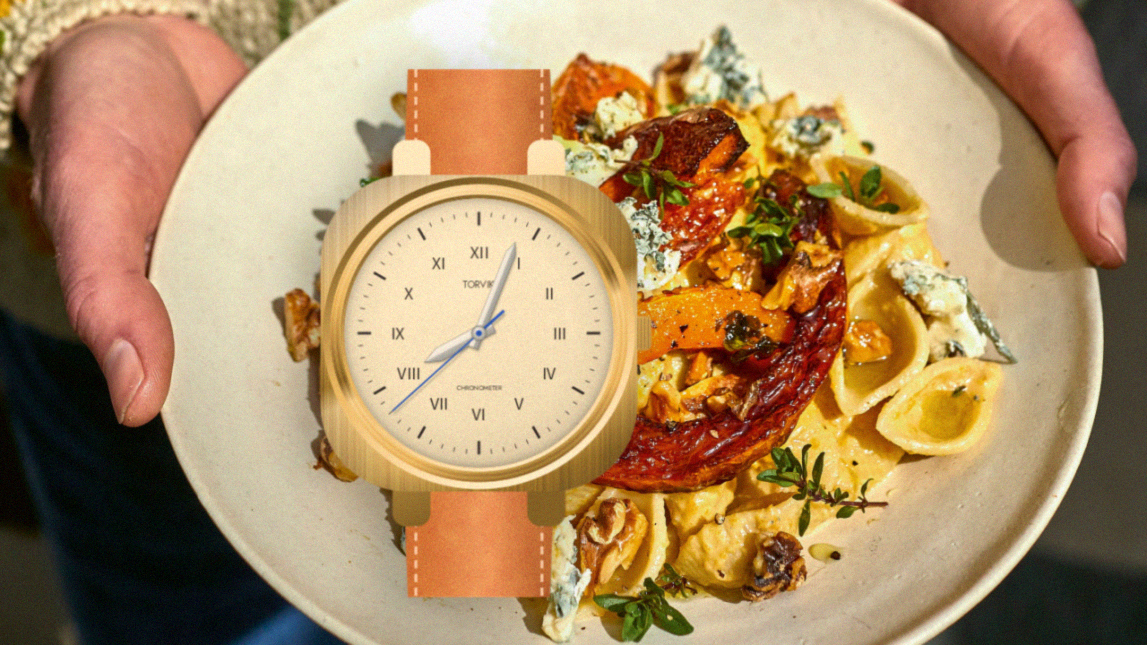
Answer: 8,03,38
